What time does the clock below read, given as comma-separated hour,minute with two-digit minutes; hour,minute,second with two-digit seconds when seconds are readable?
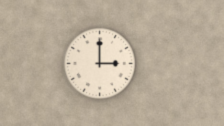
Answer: 3,00
